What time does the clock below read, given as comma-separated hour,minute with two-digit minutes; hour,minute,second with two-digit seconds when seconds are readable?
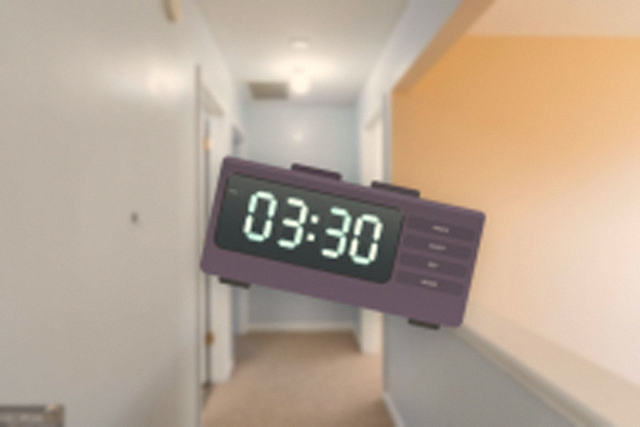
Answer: 3,30
